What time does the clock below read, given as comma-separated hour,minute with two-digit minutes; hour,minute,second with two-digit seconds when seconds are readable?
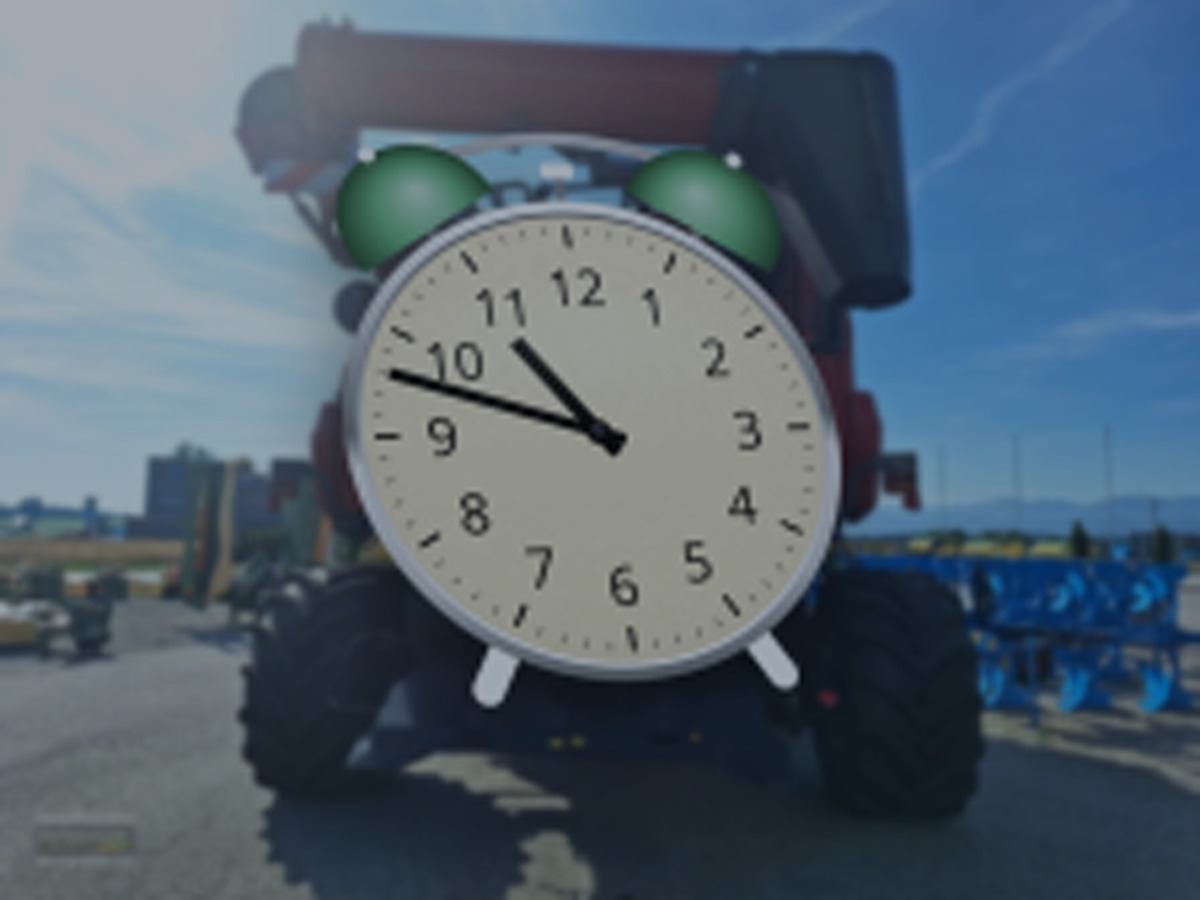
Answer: 10,48
